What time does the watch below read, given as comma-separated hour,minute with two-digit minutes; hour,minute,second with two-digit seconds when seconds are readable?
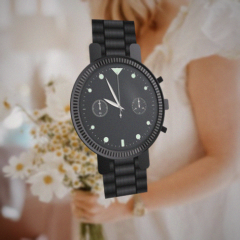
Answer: 9,56
